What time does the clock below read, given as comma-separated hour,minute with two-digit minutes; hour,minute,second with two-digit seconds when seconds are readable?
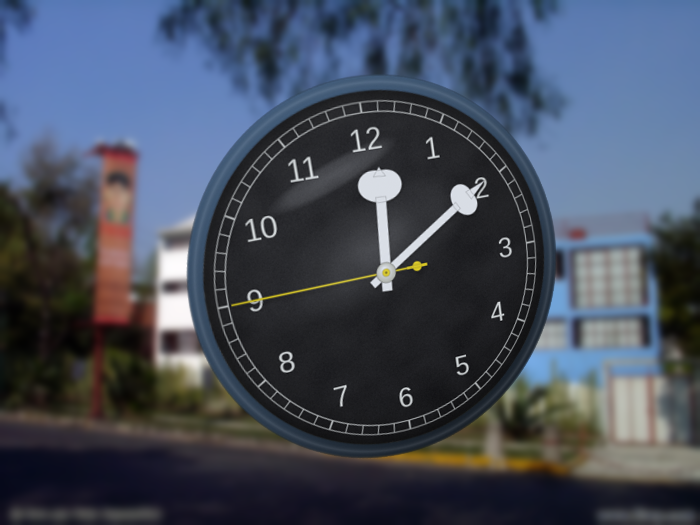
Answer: 12,09,45
